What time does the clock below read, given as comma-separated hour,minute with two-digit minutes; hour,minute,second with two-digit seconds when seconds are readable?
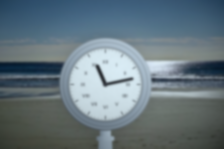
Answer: 11,13
